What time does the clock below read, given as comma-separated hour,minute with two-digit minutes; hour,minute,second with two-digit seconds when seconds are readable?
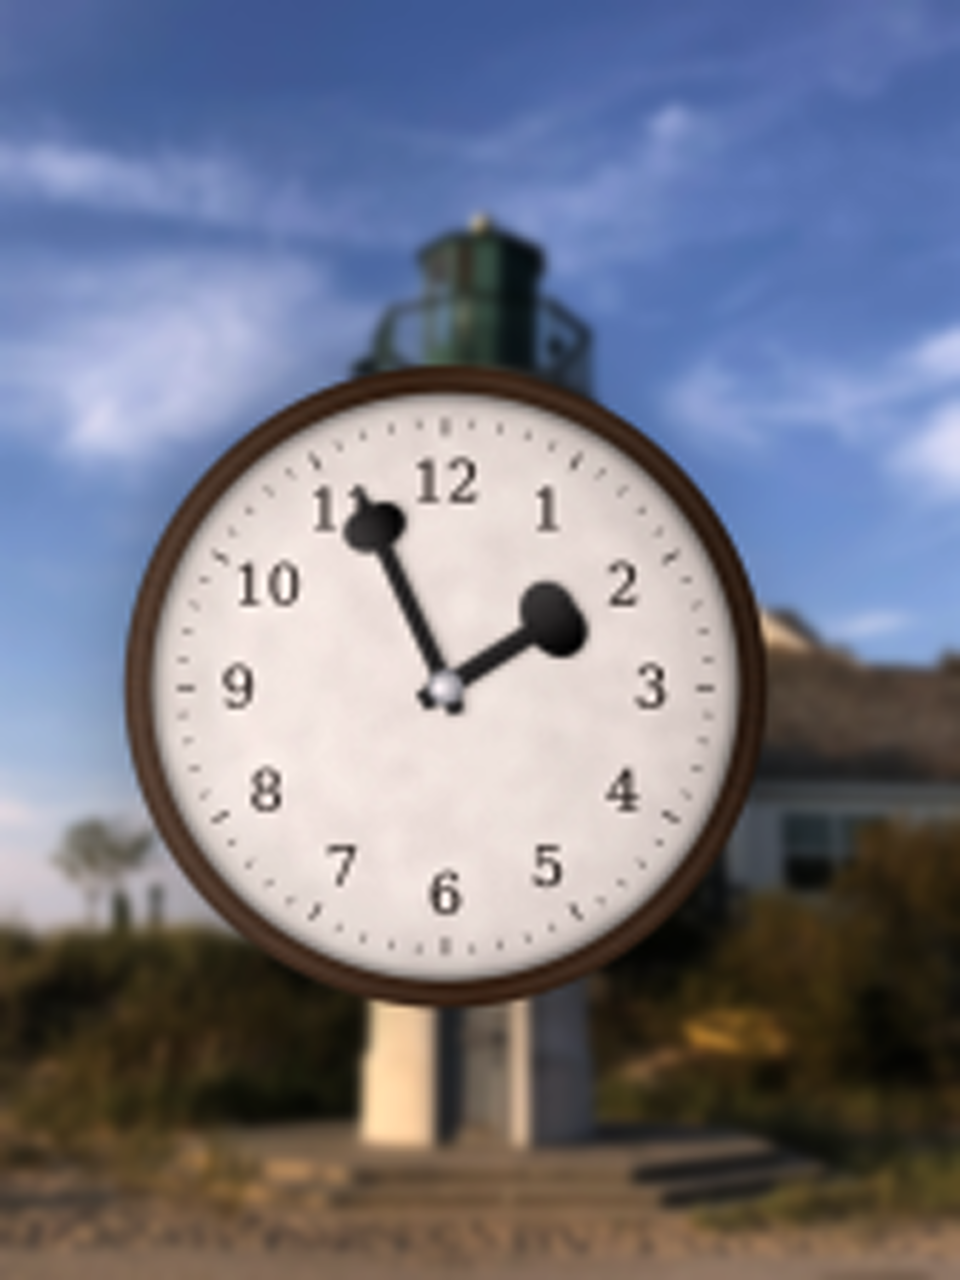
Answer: 1,56
